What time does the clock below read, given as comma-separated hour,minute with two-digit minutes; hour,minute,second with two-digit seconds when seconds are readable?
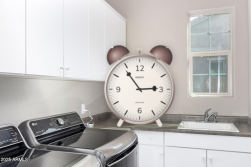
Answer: 2,54
